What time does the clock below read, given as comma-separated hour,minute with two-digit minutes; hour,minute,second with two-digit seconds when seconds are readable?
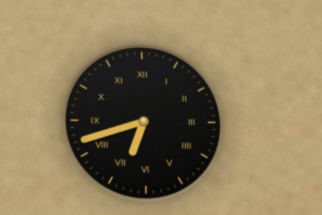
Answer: 6,42
